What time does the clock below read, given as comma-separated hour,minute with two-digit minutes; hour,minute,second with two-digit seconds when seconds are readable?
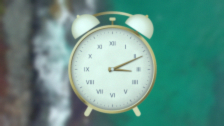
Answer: 3,11
